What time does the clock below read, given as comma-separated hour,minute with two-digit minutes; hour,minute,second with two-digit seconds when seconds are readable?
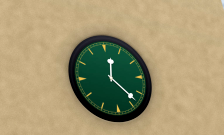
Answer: 12,23
